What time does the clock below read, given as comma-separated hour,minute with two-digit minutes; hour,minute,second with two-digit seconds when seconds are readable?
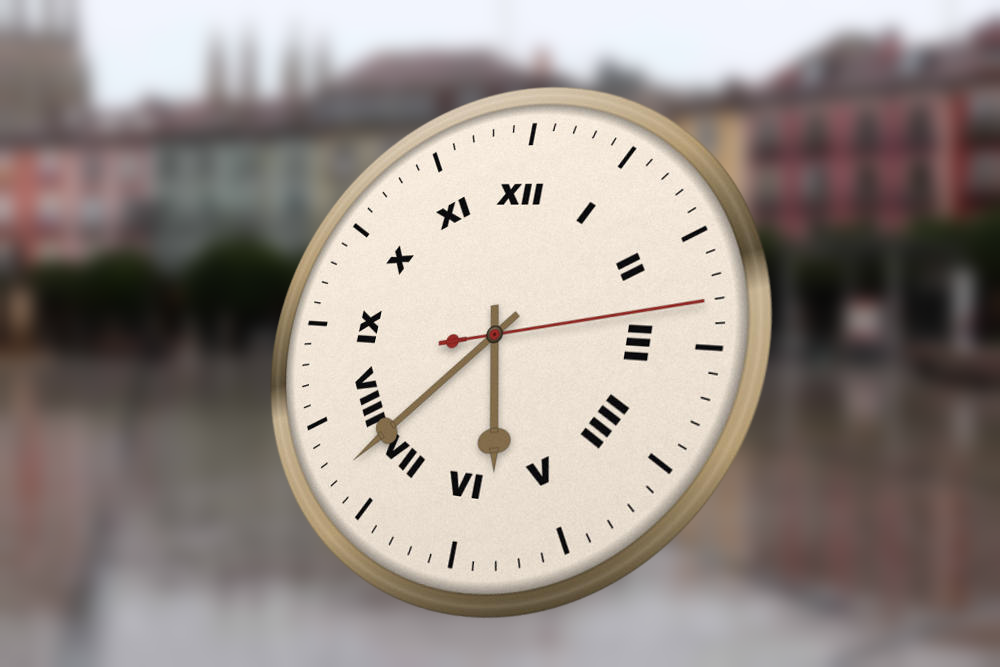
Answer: 5,37,13
